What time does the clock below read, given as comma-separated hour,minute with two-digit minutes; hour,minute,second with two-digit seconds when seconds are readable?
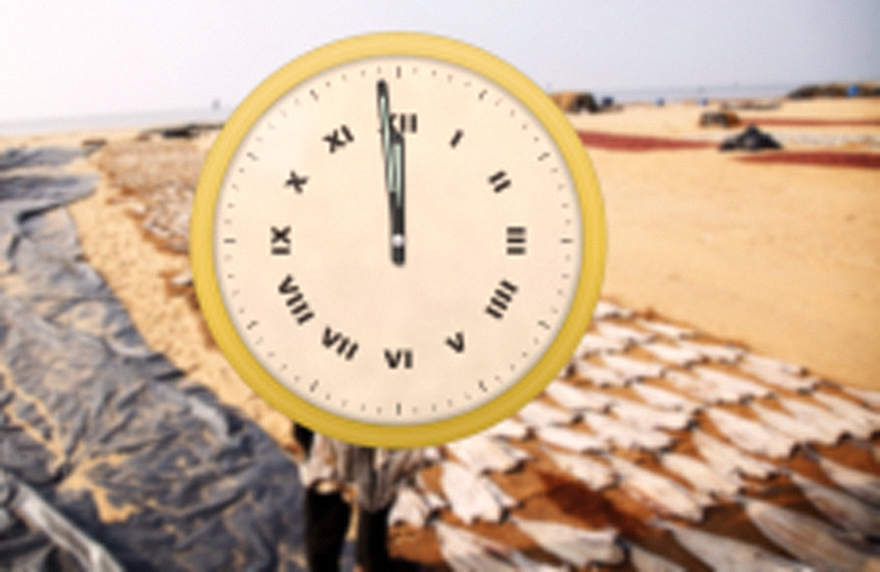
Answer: 11,59
